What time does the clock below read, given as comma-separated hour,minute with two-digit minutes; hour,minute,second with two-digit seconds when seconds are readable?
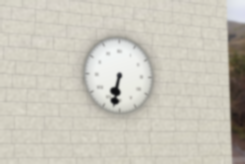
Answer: 6,32
